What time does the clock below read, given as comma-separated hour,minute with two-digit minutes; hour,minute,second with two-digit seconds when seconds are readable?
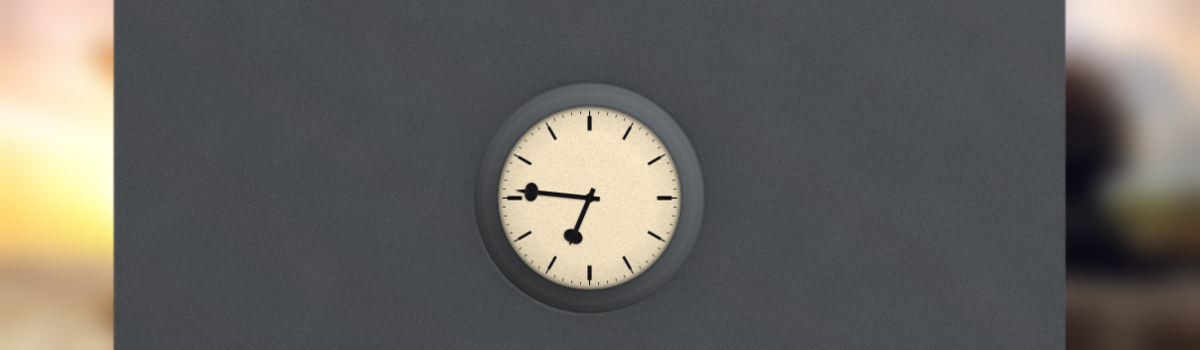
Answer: 6,46
